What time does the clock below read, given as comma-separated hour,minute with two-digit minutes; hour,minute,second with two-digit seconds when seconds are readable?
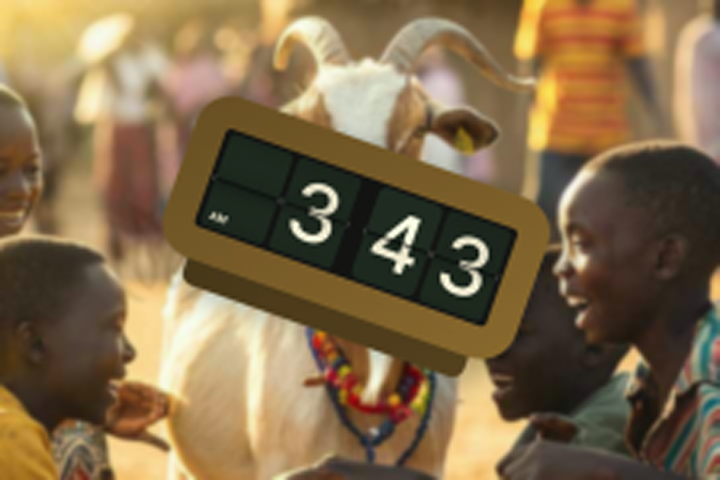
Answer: 3,43
